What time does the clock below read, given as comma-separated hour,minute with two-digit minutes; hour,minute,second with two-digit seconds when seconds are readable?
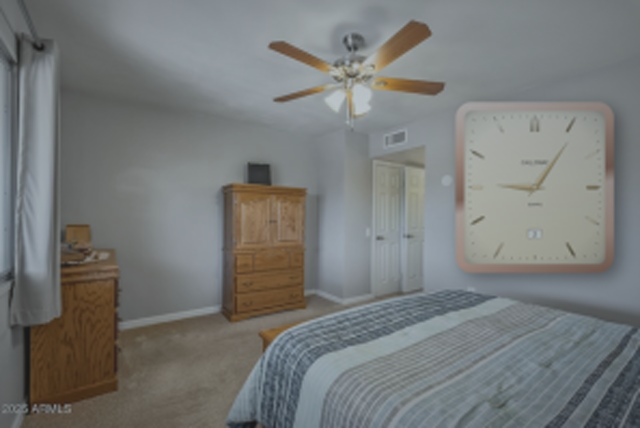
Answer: 9,06
